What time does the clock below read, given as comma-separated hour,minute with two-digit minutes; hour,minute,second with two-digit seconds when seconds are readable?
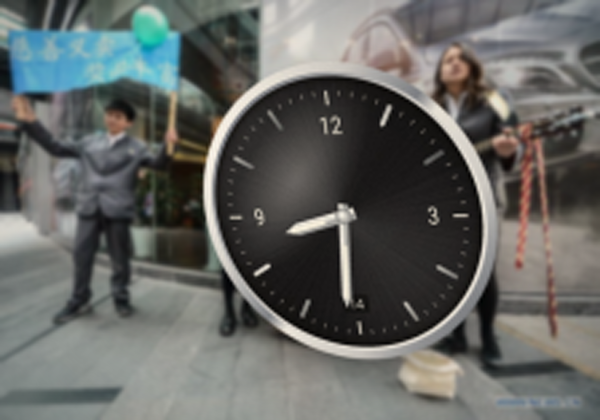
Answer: 8,31
